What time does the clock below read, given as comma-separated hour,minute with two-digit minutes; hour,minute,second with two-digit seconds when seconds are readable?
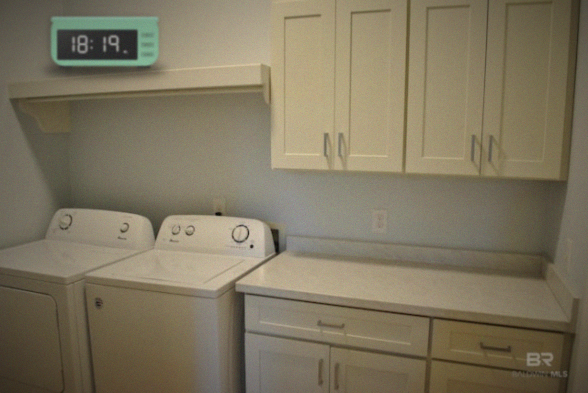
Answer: 18,19
